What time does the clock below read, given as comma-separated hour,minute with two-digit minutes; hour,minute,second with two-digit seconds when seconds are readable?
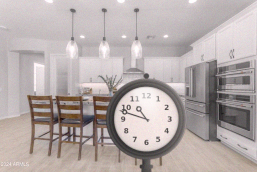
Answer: 10,48
